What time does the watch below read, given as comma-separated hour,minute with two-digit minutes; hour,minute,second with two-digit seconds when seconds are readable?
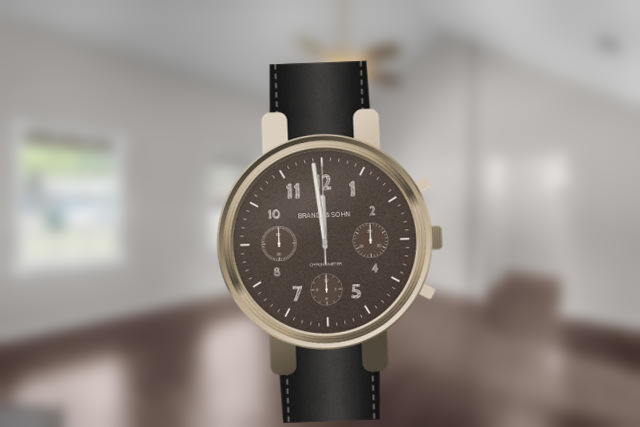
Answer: 11,59
